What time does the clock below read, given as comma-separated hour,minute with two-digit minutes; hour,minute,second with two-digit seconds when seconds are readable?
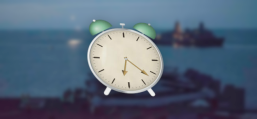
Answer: 6,22
